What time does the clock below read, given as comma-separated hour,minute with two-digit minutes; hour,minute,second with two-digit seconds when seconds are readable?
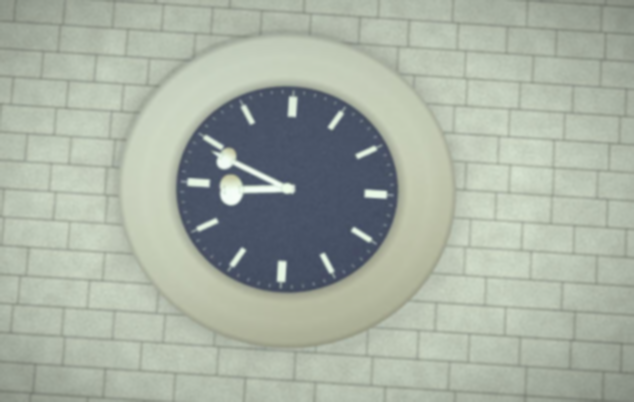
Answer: 8,49
